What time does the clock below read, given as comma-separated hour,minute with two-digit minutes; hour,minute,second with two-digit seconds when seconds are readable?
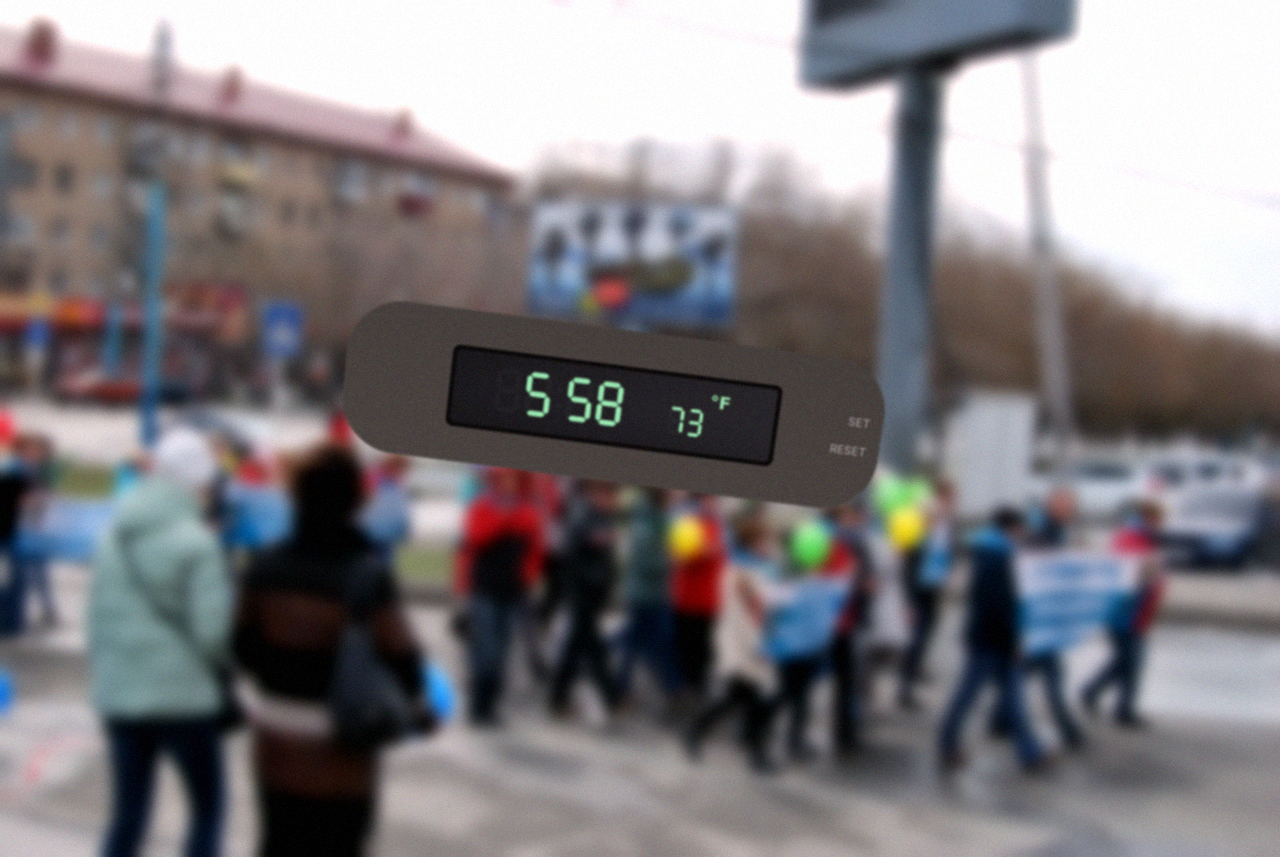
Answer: 5,58
